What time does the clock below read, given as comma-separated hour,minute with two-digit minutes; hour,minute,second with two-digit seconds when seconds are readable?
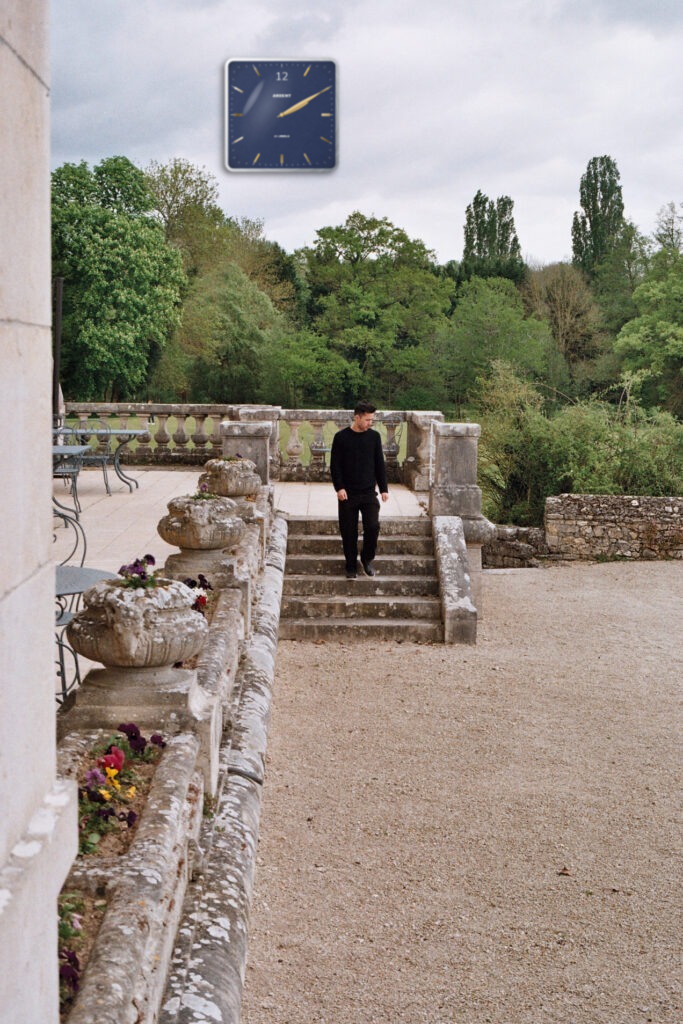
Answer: 2,10
